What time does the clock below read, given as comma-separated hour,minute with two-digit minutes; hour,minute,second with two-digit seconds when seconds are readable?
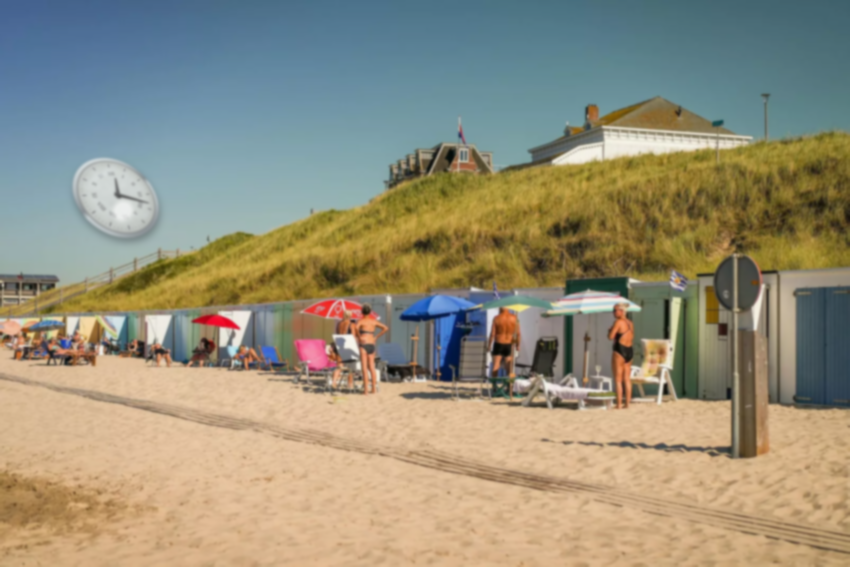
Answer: 12,18
